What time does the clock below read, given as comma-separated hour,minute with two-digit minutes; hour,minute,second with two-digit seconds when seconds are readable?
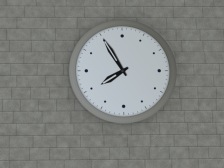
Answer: 7,55
